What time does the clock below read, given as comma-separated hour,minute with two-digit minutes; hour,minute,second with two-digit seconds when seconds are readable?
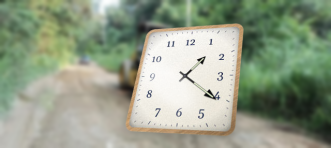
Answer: 1,21
